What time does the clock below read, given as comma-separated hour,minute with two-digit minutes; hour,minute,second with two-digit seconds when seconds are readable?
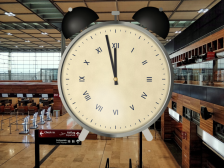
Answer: 11,58
